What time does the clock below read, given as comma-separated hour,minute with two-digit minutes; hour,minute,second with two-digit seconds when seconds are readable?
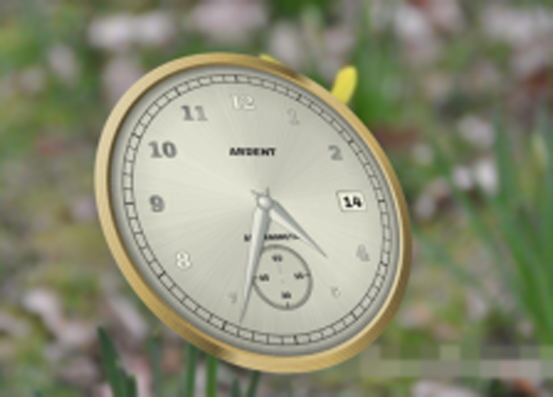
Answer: 4,34
